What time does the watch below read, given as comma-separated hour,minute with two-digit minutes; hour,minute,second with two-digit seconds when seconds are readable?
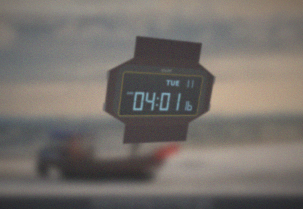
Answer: 4,01
